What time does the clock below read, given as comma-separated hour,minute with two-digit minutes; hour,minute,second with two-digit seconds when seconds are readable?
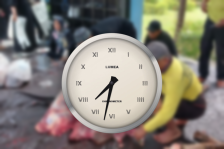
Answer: 7,32
